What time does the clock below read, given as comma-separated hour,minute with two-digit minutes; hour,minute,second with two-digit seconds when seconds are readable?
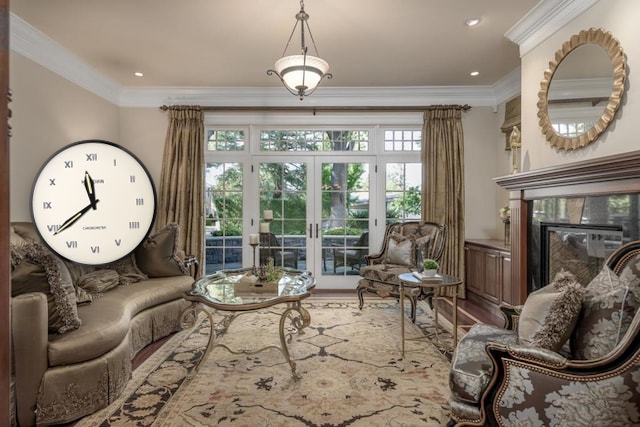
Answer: 11,39
